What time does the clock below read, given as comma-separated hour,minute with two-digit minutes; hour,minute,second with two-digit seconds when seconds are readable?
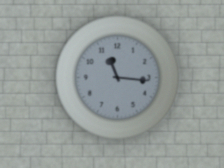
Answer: 11,16
